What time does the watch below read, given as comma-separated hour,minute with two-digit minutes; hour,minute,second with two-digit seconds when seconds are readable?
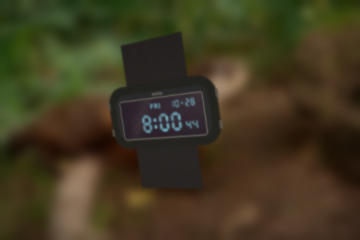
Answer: 8,00
